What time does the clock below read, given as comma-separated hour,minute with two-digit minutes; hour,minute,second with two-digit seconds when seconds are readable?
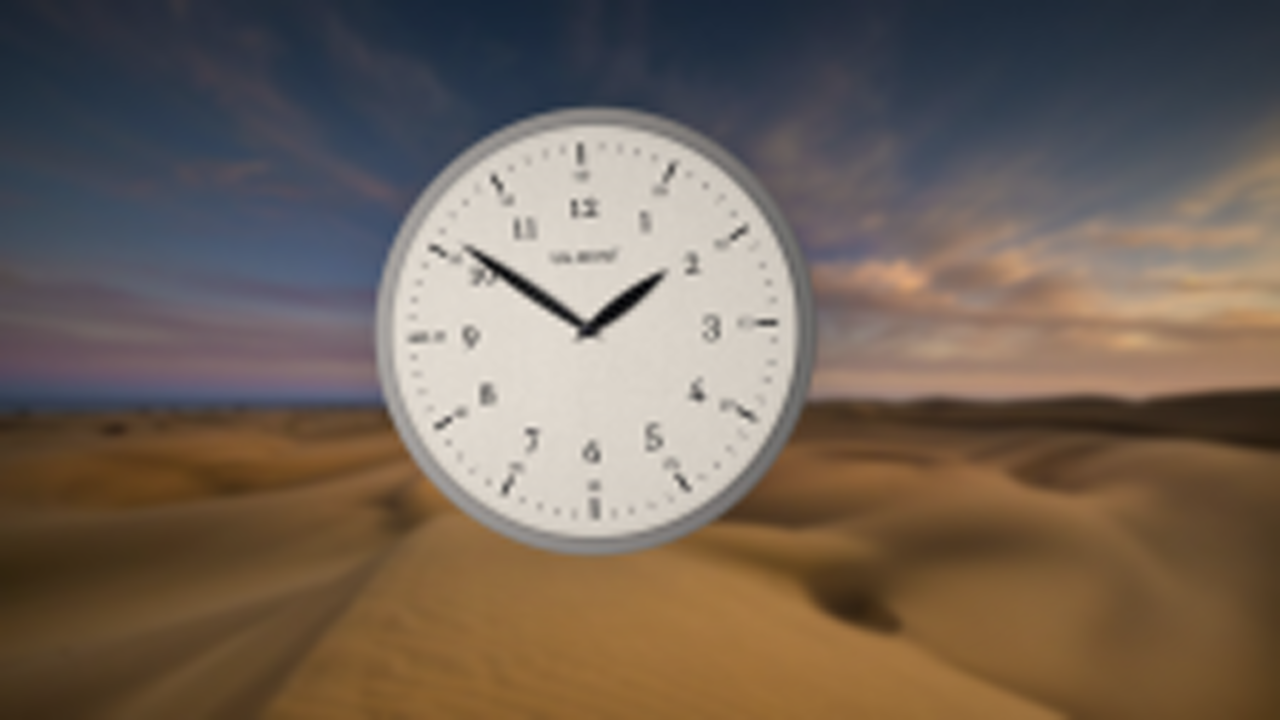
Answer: 1,51
